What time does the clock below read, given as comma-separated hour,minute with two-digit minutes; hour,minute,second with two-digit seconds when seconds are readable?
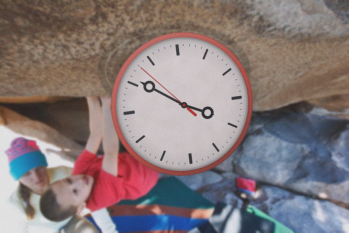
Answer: 3,50,53
